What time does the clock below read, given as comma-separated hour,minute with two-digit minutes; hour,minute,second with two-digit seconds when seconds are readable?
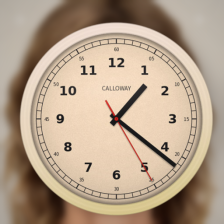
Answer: 1,21,25
